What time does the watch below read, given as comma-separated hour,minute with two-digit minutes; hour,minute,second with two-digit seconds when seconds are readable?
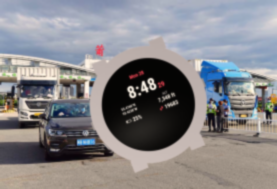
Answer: 8,48
